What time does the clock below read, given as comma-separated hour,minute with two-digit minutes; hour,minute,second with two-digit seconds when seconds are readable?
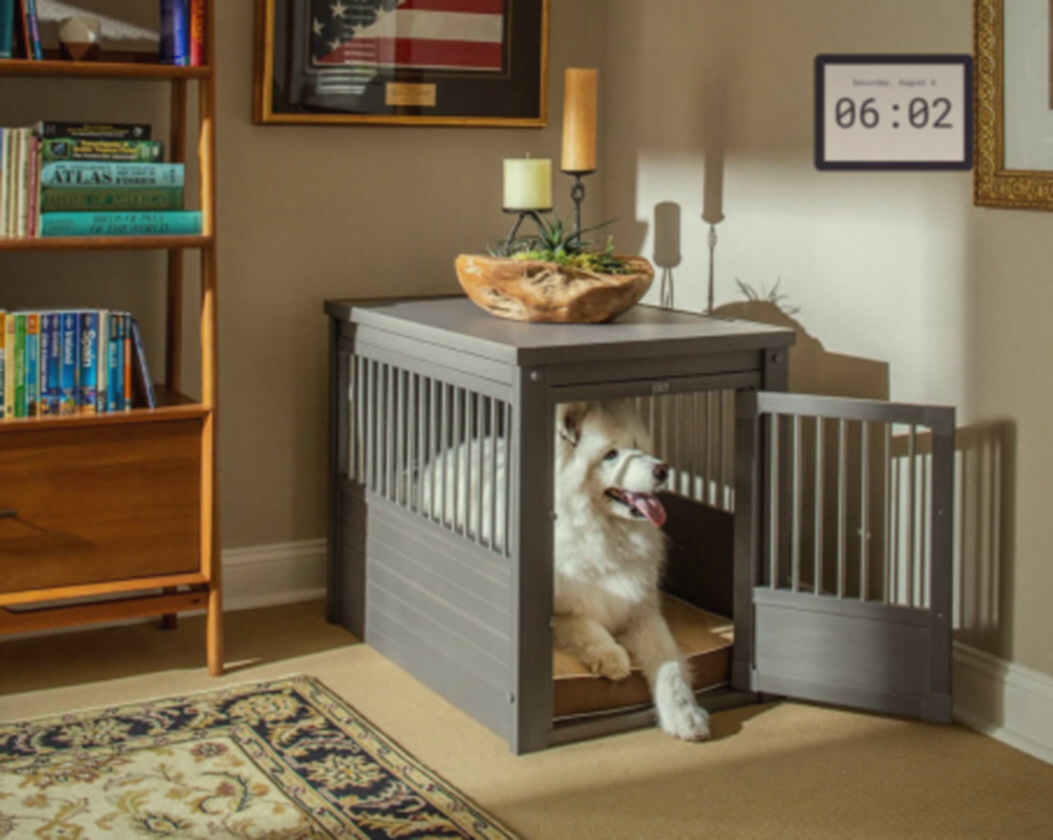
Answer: 6,02
